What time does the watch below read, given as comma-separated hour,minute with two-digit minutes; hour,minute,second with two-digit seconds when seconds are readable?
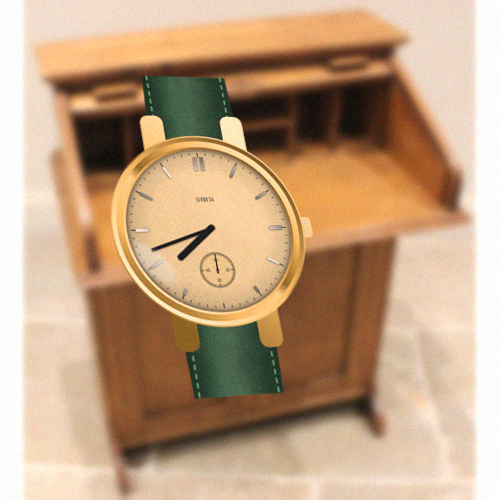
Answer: 7,42
